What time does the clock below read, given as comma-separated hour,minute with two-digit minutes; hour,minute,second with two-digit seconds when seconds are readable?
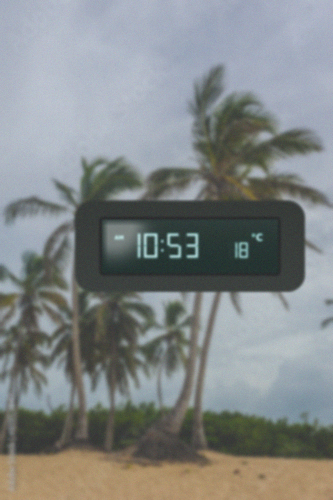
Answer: 10,53
